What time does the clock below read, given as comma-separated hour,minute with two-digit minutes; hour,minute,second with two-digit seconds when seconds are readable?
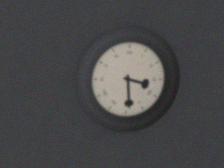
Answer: 3,29
